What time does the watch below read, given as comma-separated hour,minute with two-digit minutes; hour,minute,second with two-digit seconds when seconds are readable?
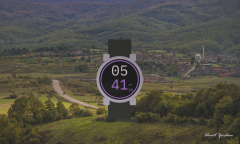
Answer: 5,41
